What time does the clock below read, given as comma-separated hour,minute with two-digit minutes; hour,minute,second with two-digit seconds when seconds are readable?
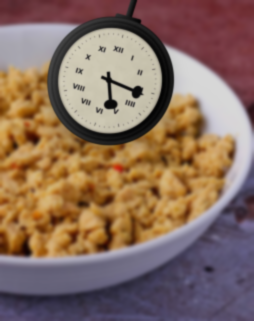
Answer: 5,16
